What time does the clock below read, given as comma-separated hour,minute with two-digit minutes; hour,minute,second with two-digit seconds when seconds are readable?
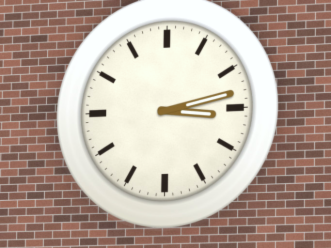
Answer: 3,13
